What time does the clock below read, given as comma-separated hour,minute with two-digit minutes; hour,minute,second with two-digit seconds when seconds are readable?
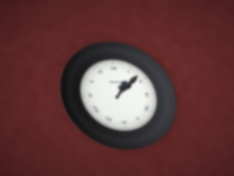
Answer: 1,08
